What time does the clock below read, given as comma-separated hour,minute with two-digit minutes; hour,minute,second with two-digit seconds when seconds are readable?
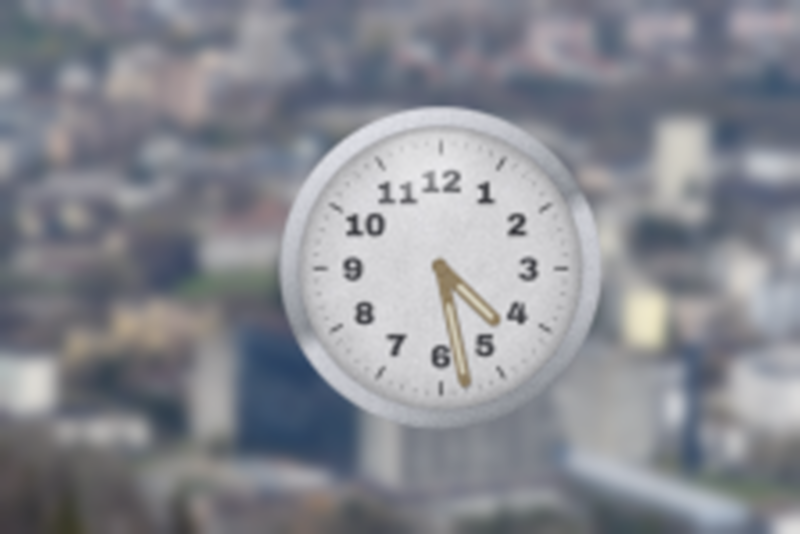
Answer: 4,28
